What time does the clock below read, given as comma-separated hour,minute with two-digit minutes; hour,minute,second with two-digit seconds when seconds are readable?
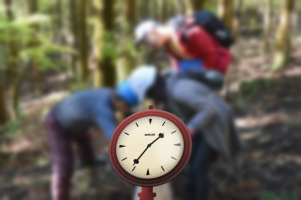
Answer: 1,36
